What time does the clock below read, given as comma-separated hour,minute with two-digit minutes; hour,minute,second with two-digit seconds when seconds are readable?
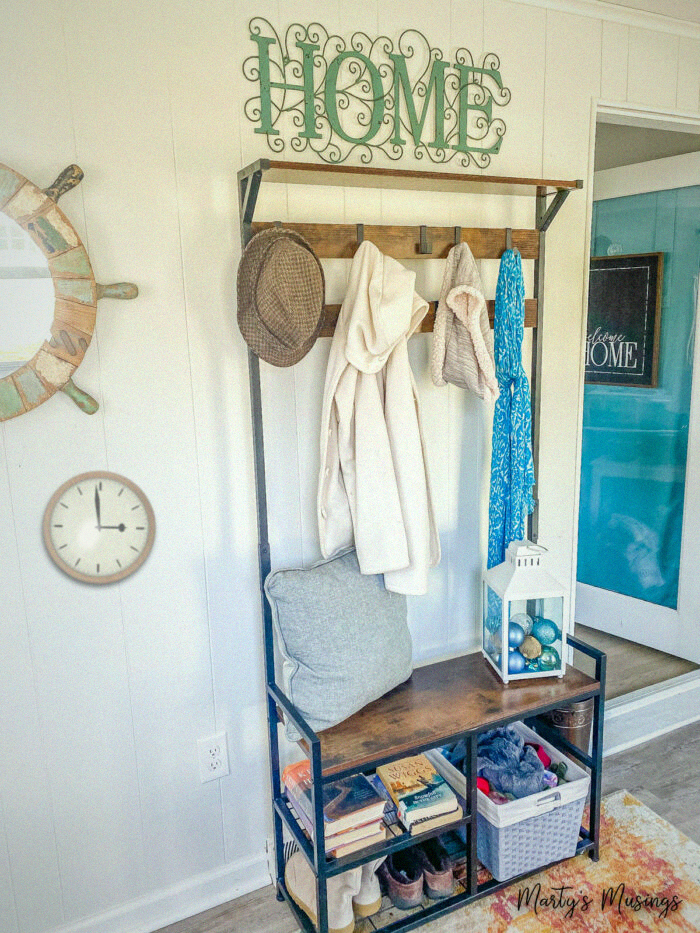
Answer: 2,59
